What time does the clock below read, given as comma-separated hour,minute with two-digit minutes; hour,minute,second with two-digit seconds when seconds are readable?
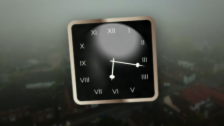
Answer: 6,17
